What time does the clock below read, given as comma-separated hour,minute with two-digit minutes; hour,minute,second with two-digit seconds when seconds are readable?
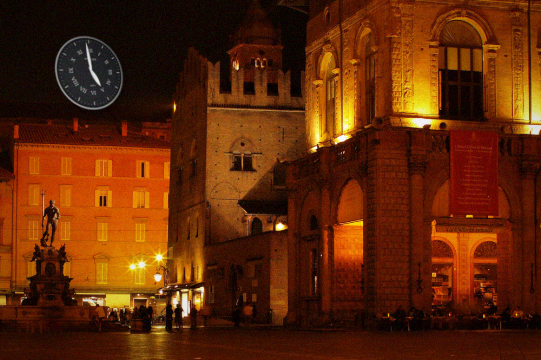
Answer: 4,59
